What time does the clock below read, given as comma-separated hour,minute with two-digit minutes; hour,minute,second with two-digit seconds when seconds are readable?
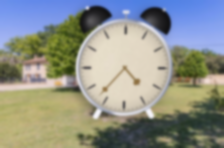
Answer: 4,37
